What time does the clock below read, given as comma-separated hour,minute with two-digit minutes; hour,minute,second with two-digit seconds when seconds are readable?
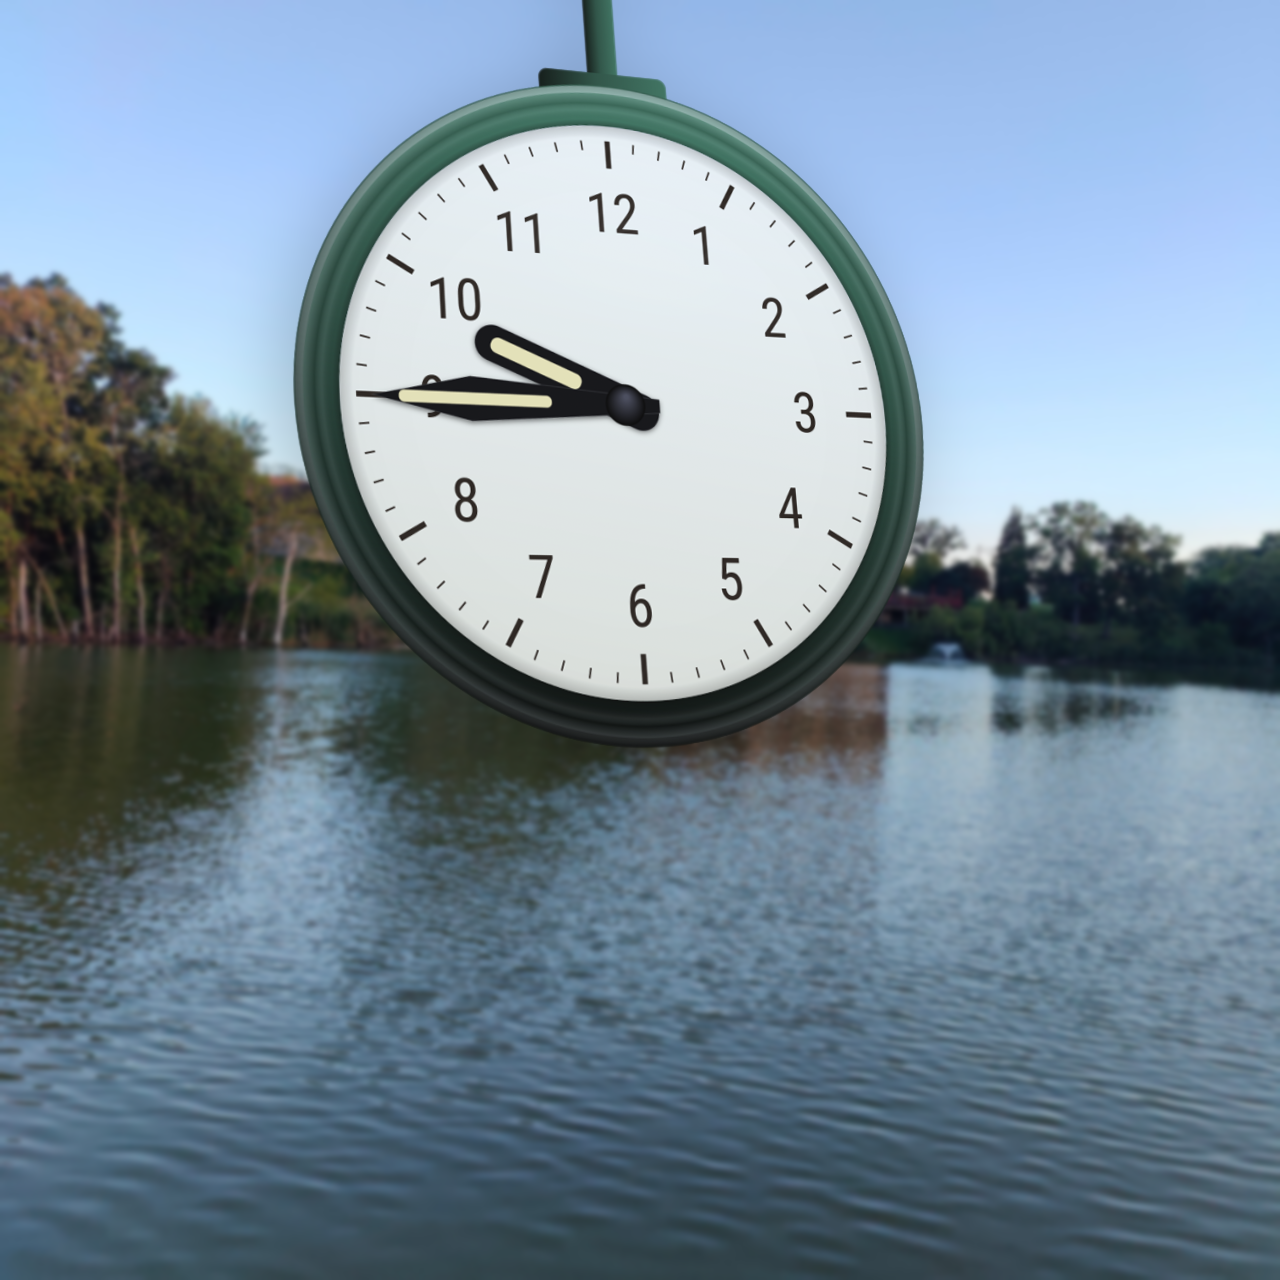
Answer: 9,45
